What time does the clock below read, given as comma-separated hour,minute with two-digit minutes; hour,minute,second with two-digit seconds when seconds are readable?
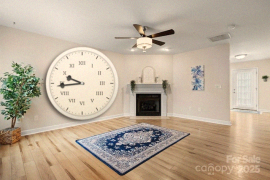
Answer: 9,44
